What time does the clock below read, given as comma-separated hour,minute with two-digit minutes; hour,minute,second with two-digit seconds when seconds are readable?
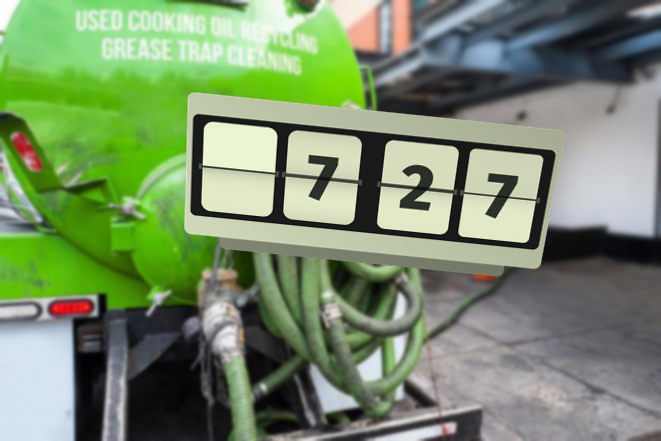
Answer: 7,27
